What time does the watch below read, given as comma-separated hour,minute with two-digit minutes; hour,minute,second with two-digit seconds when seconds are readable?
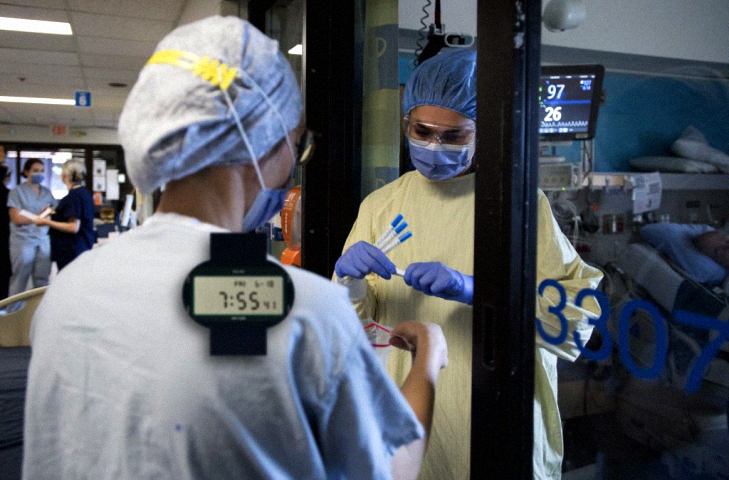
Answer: 7,55
